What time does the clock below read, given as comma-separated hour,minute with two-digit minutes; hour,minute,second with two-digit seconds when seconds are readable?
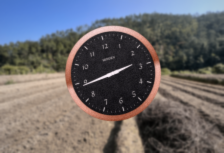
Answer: 2,44
